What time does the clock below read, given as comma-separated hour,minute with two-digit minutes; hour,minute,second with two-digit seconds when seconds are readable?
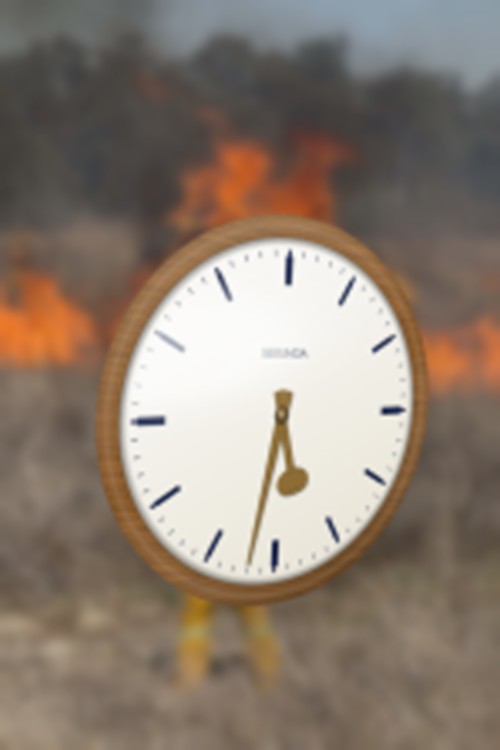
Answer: 5,32
